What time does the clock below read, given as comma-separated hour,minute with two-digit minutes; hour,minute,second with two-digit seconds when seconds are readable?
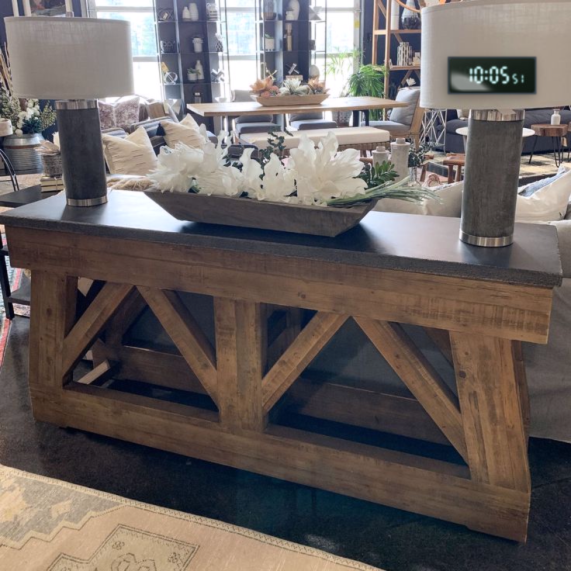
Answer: 10,05
